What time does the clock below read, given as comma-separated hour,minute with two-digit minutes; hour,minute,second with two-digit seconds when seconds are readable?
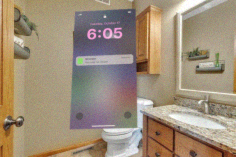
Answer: 6,05
